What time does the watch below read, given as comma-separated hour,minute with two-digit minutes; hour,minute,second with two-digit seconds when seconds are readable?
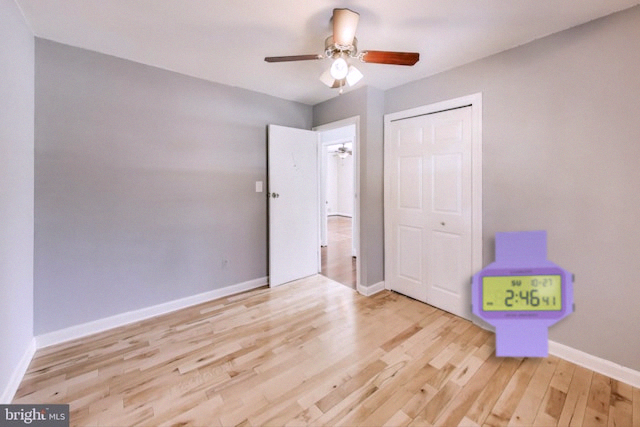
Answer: 2,46
